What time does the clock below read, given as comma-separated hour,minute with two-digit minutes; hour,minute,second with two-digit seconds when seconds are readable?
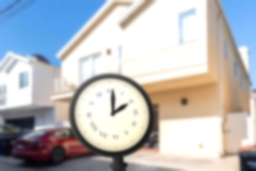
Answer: 2,01
